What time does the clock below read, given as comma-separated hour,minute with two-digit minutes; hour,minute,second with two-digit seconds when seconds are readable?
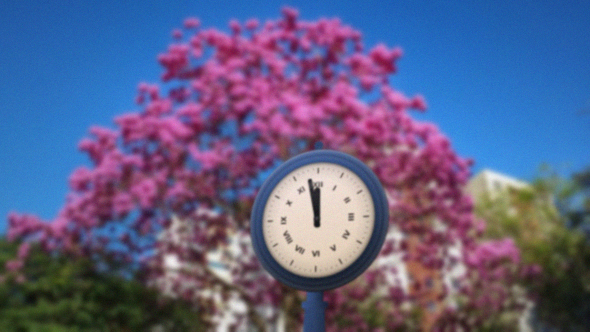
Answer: 11,58
